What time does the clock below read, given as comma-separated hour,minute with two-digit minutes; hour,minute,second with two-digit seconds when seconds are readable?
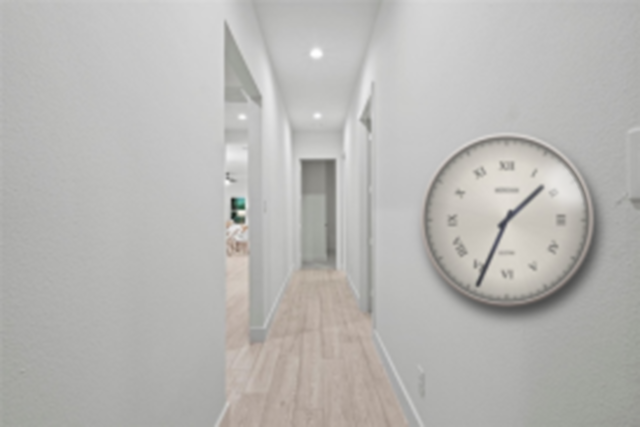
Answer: 1,34
